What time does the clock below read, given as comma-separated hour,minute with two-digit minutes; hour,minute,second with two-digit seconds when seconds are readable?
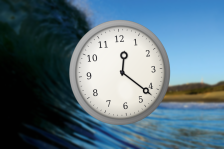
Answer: 12,22
